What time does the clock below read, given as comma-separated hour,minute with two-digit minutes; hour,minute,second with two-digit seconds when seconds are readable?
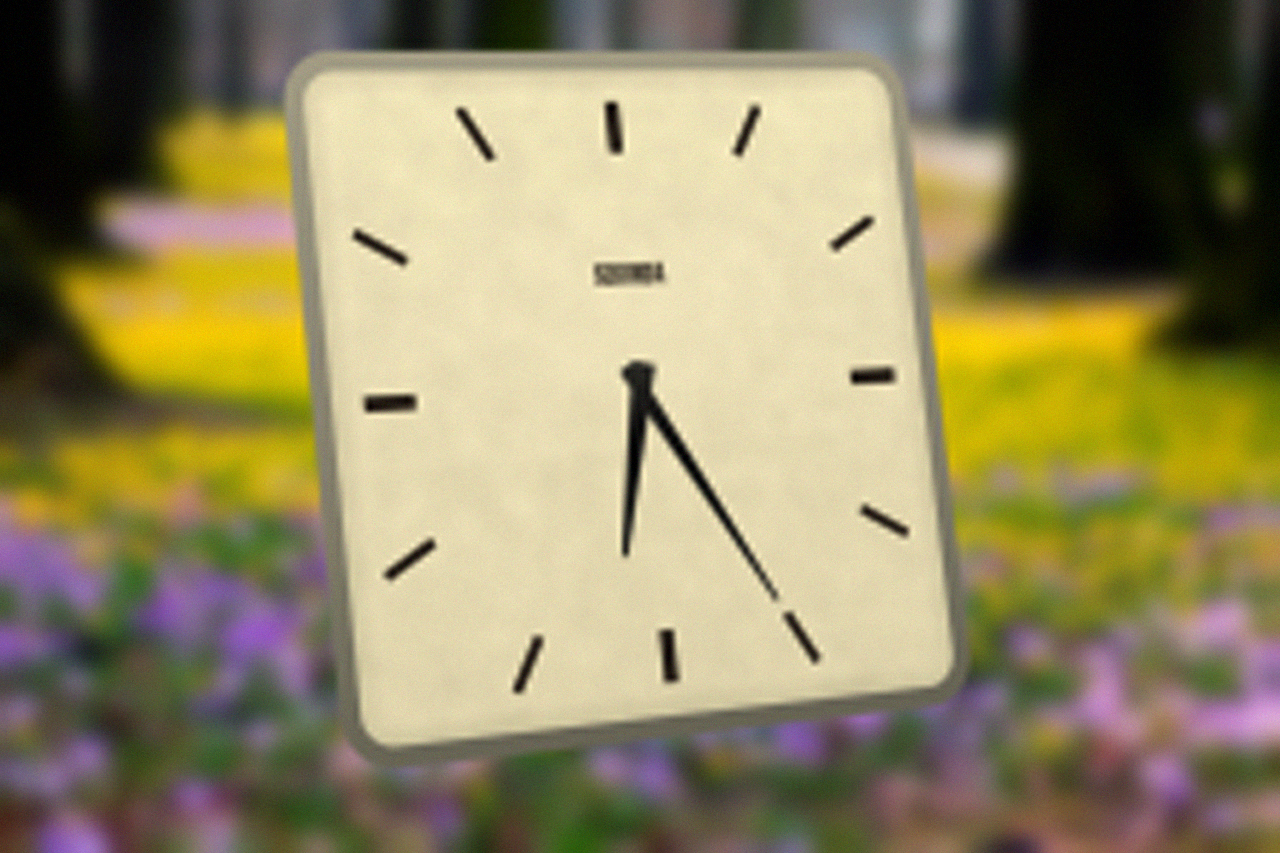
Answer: 6,25
